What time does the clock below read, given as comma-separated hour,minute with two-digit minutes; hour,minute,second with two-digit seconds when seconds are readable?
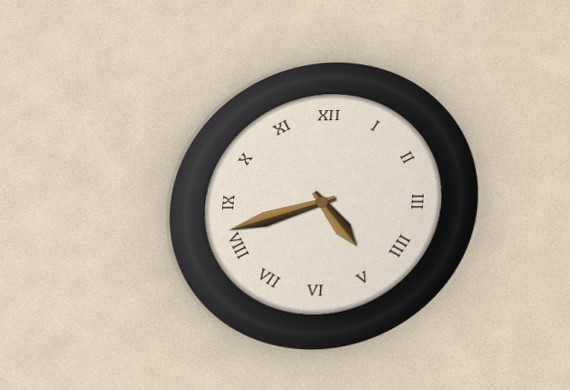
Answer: 4,42
